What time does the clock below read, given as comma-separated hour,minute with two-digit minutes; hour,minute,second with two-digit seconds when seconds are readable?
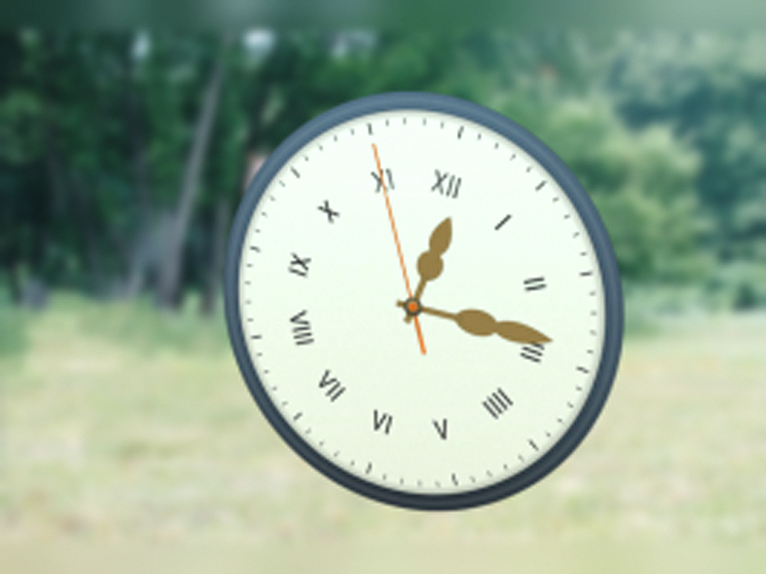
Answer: 12,13,55
